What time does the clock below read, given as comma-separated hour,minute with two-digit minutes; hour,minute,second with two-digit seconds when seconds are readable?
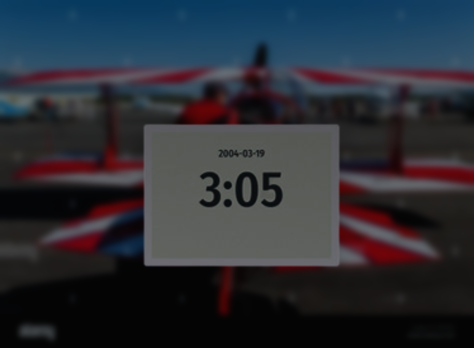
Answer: 3,05
